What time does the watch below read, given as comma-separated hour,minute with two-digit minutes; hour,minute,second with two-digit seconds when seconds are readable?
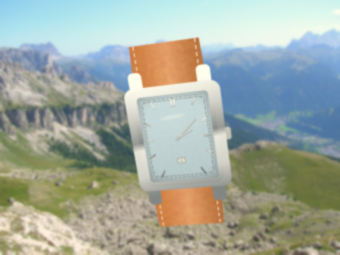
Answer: 2,08
